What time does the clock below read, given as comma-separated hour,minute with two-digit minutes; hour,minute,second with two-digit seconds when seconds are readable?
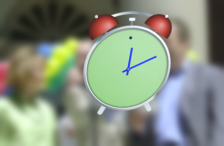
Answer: 12,11
